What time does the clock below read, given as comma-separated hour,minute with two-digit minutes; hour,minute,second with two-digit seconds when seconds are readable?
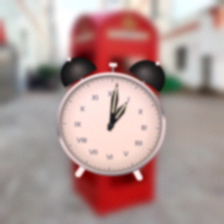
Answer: 1,01
